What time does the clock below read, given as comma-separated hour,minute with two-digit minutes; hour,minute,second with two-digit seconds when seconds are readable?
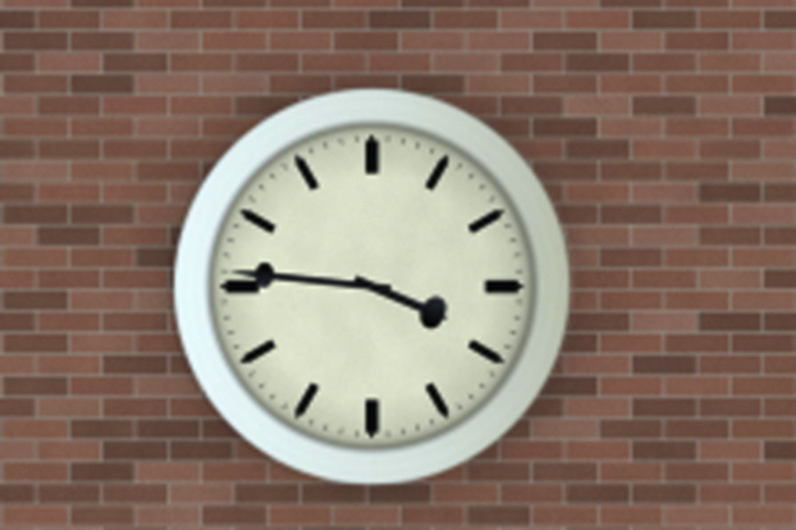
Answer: 3,46
